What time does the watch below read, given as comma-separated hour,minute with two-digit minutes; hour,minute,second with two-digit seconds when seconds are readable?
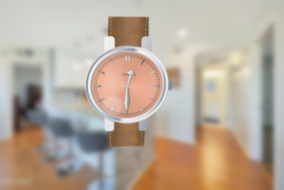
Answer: 12,30
